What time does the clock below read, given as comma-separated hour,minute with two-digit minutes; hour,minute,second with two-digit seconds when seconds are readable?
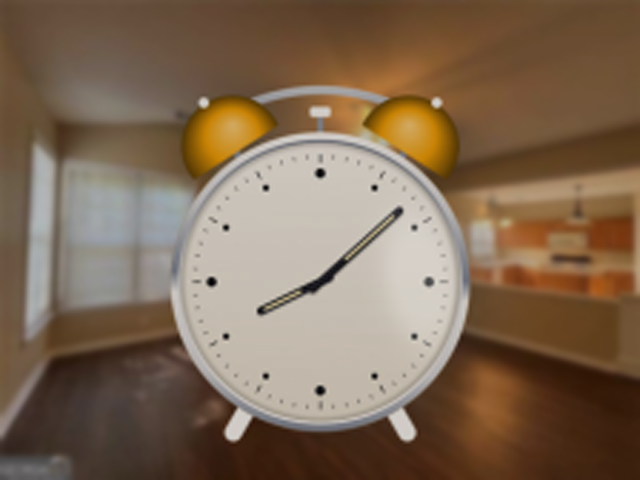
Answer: 8,08
